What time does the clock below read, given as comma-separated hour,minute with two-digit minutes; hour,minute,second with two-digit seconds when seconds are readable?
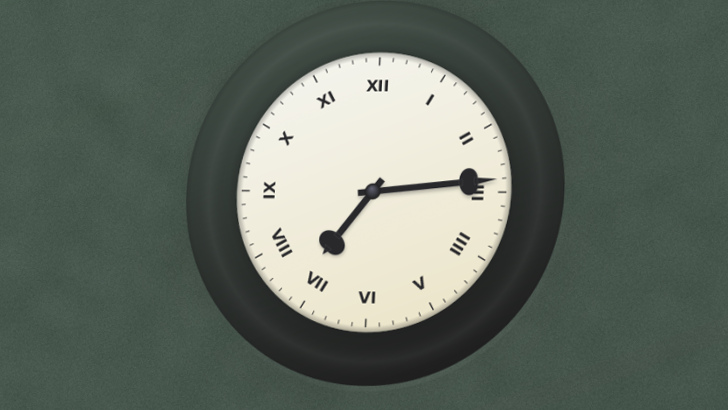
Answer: 7,14
